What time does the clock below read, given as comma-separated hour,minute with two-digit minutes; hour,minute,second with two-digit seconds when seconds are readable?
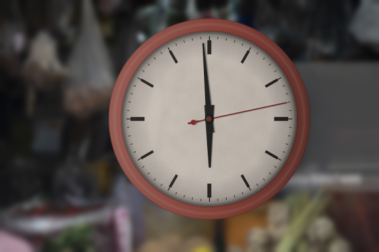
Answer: 5,59,13
